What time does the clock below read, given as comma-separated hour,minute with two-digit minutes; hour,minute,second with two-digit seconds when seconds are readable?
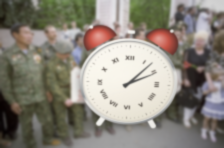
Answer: 2,07
